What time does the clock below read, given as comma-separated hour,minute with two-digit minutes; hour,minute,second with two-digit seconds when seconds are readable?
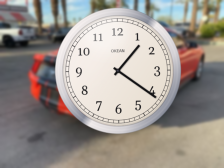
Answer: 1,21
